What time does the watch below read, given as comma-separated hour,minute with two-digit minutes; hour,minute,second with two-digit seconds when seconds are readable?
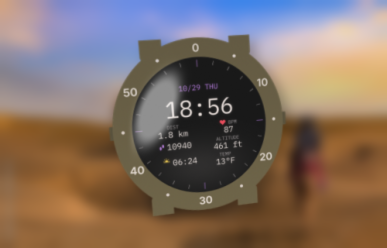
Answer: 18,56
